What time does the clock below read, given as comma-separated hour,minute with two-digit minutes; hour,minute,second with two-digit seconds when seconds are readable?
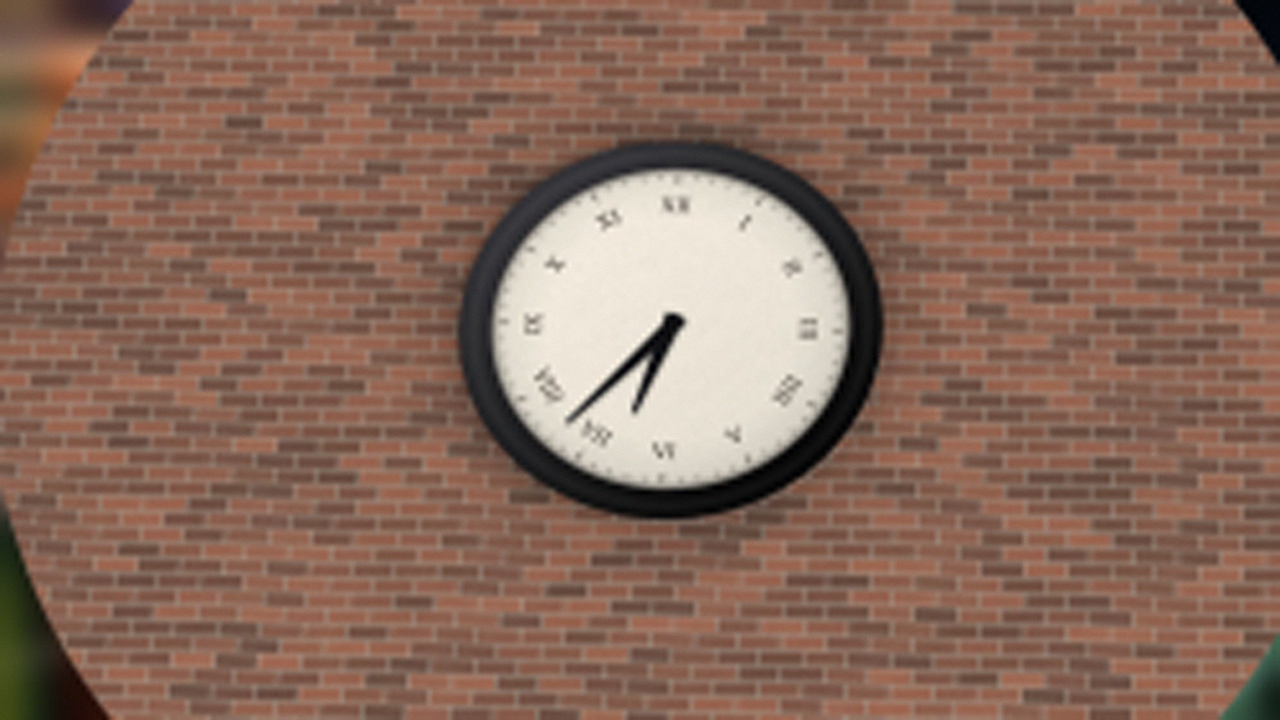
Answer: 6,37
